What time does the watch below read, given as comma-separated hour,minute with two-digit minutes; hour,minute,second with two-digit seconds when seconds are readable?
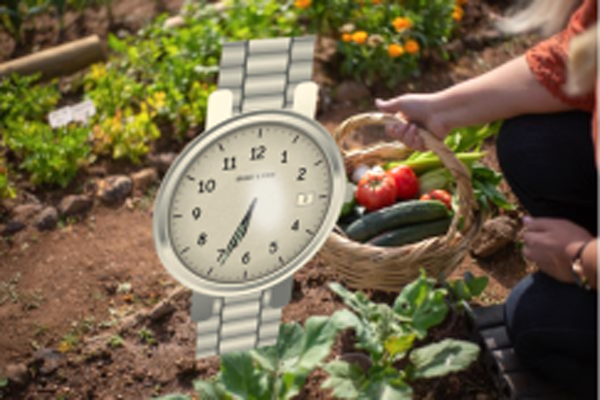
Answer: 6,34
